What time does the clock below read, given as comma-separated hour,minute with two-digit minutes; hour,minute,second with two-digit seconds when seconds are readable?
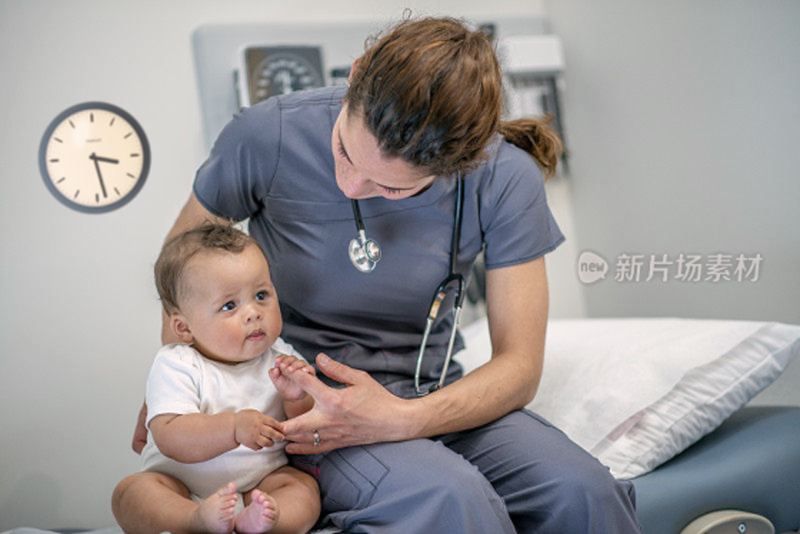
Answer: 3,28
